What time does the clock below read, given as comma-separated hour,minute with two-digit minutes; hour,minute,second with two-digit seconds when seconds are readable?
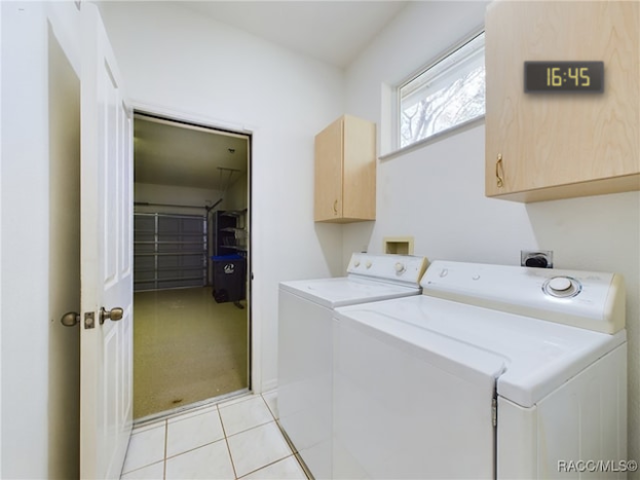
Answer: 16,45
